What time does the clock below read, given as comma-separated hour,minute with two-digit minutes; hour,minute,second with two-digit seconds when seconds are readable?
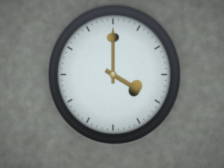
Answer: 4,00
